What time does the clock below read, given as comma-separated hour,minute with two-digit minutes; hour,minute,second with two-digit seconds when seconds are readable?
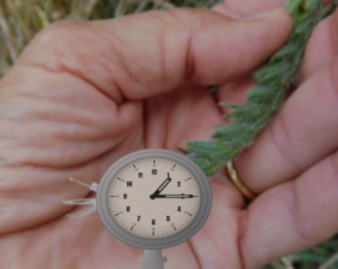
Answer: 1,15
